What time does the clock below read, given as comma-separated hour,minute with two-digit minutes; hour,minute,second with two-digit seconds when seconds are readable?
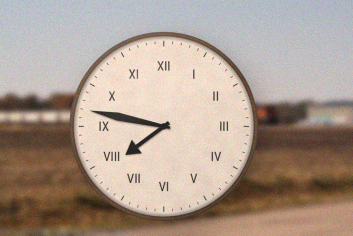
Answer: 7,47
